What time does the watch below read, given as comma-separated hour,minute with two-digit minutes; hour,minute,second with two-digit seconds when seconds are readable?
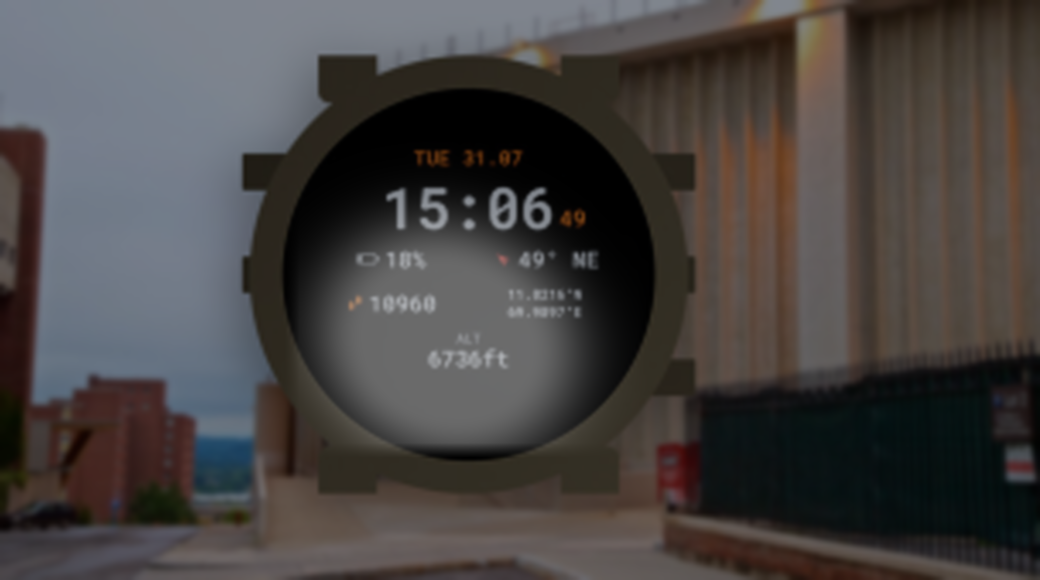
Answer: 15,06
